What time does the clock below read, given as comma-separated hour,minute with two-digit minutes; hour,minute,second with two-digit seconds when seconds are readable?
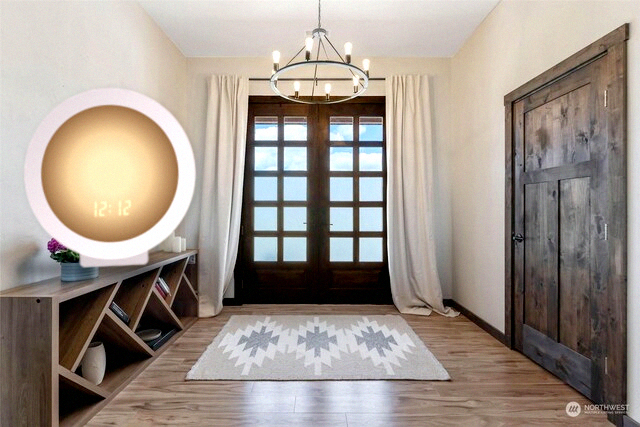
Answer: 12,12
